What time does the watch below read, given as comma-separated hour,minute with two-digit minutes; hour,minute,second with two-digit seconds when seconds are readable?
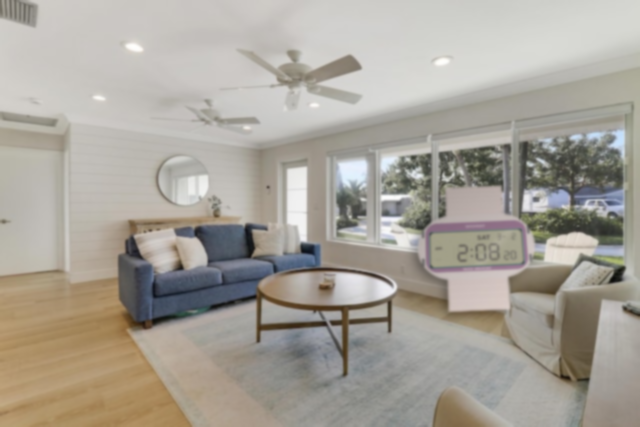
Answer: 2,08
